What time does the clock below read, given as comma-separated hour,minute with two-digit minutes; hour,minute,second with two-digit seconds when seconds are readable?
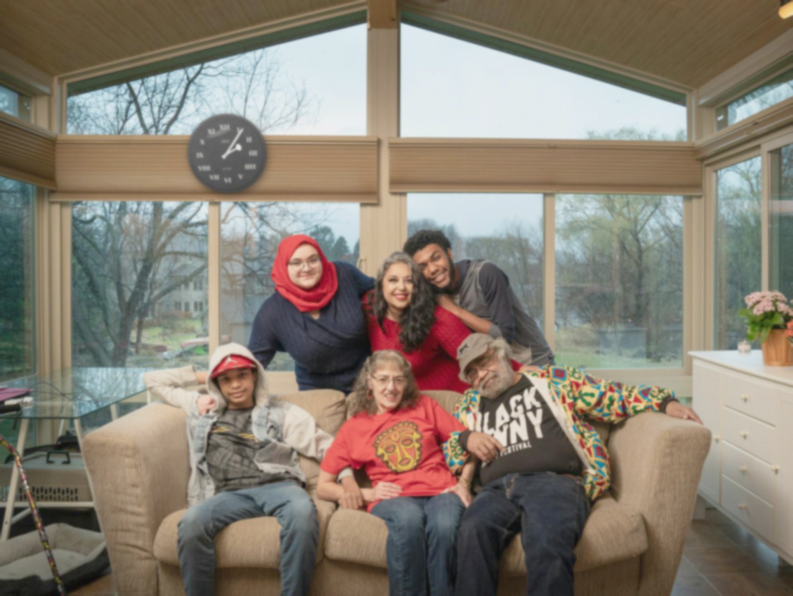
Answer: 2,06
